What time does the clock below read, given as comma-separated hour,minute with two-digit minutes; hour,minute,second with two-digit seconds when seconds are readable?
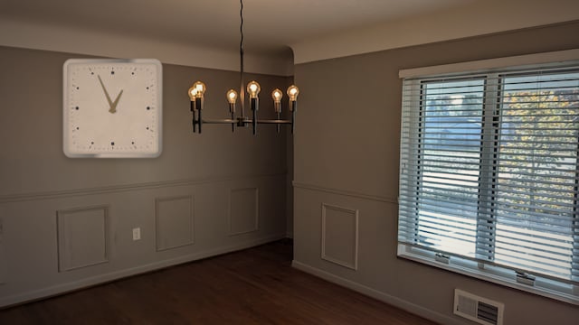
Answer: 12,56
